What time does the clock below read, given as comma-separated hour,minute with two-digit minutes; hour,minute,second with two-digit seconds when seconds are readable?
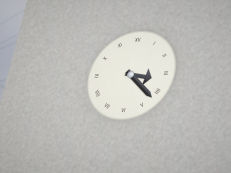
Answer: 3,22
